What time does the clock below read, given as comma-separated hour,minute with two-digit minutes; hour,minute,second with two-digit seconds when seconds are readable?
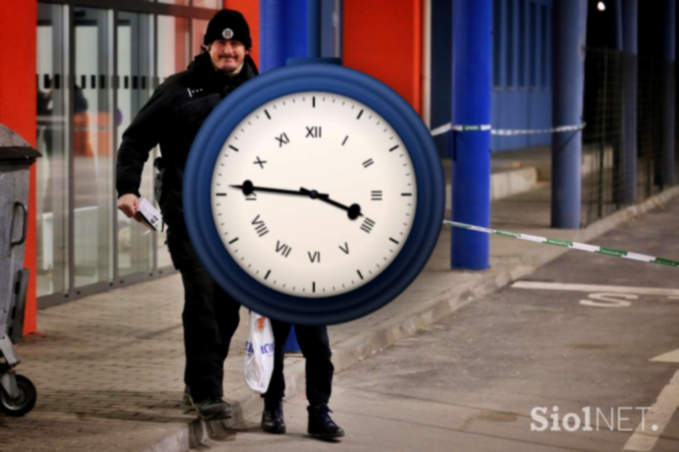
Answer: 3,46
